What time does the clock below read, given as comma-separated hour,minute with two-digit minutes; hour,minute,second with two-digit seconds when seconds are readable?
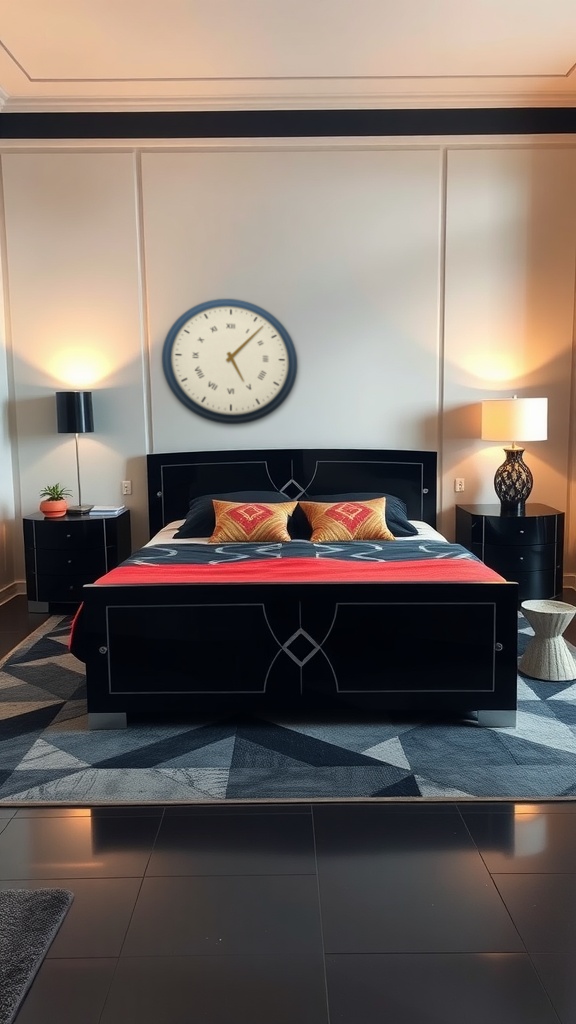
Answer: 5,07
